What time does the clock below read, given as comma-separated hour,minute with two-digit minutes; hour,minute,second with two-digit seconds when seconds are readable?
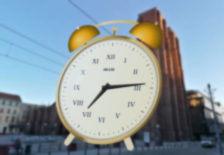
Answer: 7,14
